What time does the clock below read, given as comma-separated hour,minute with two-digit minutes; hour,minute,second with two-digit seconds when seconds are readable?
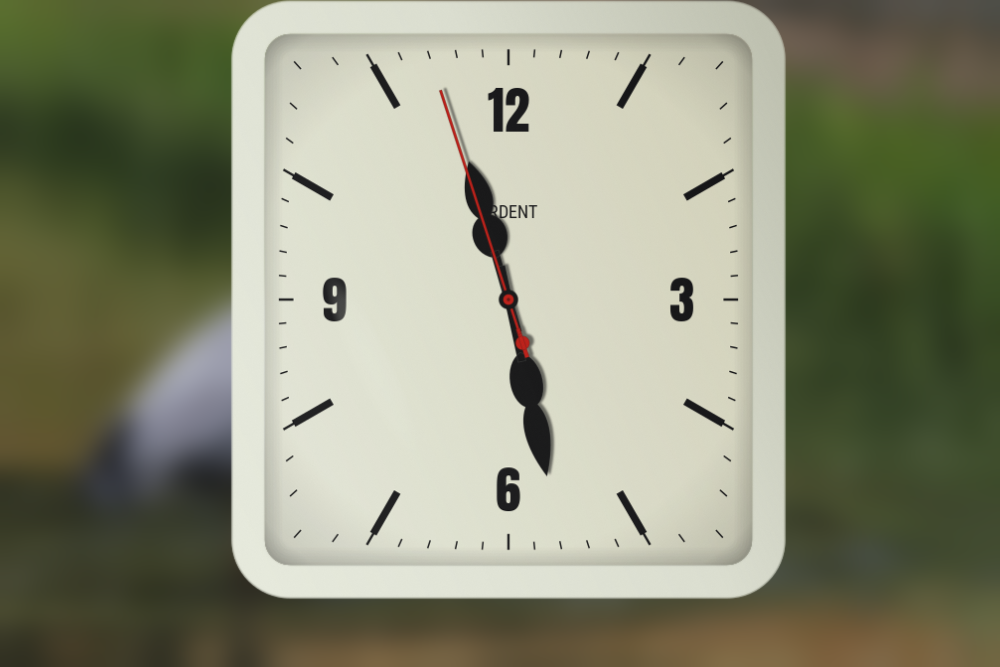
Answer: 11,27,57
